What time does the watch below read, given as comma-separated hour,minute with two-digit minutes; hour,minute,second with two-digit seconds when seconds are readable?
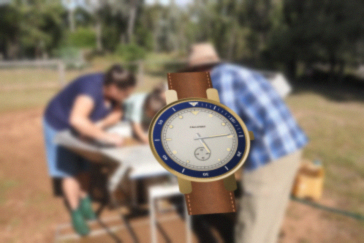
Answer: 5,14
